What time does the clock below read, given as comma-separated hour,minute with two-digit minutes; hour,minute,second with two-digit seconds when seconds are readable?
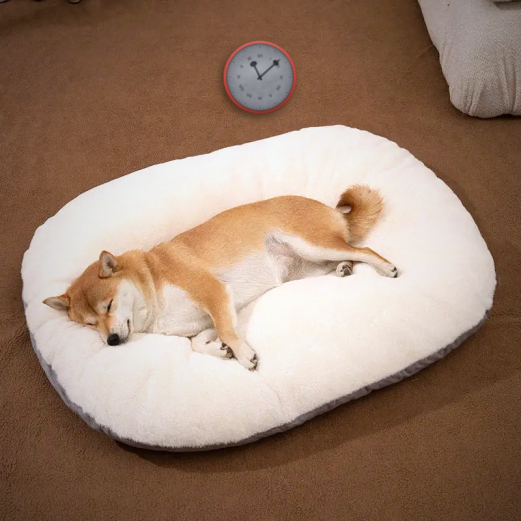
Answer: 11,08
